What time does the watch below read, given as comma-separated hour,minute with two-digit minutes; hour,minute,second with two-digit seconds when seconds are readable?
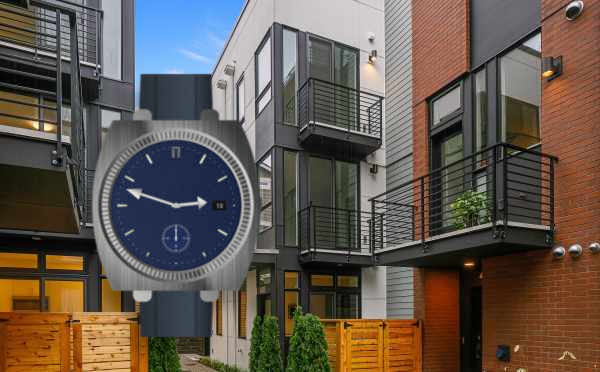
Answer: 2,48
